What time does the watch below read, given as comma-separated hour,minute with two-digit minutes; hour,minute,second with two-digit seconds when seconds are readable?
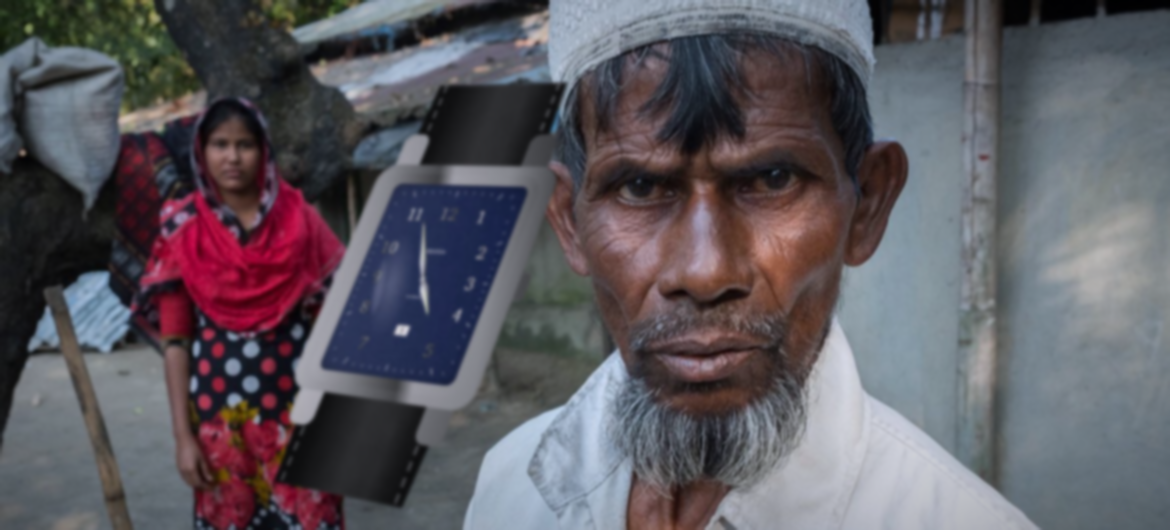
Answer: 4,56
